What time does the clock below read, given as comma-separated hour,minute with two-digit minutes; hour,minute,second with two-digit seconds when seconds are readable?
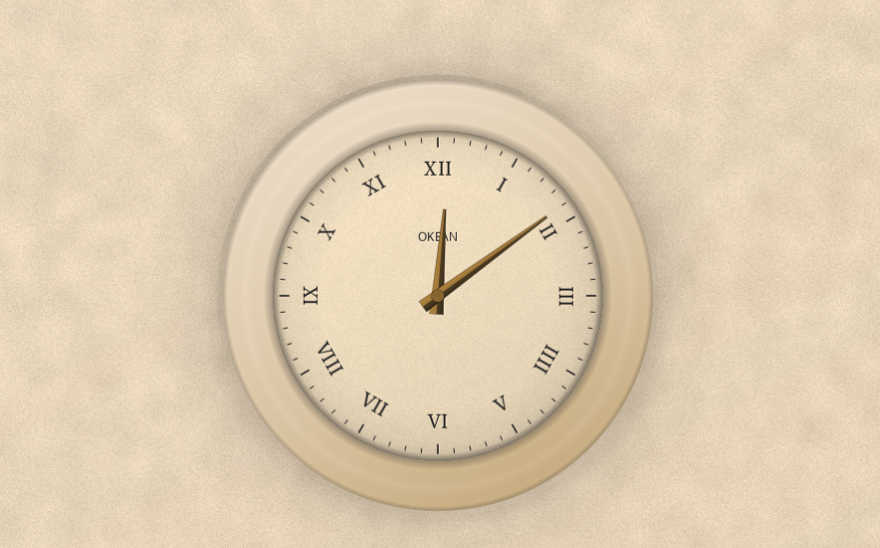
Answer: 12,09
